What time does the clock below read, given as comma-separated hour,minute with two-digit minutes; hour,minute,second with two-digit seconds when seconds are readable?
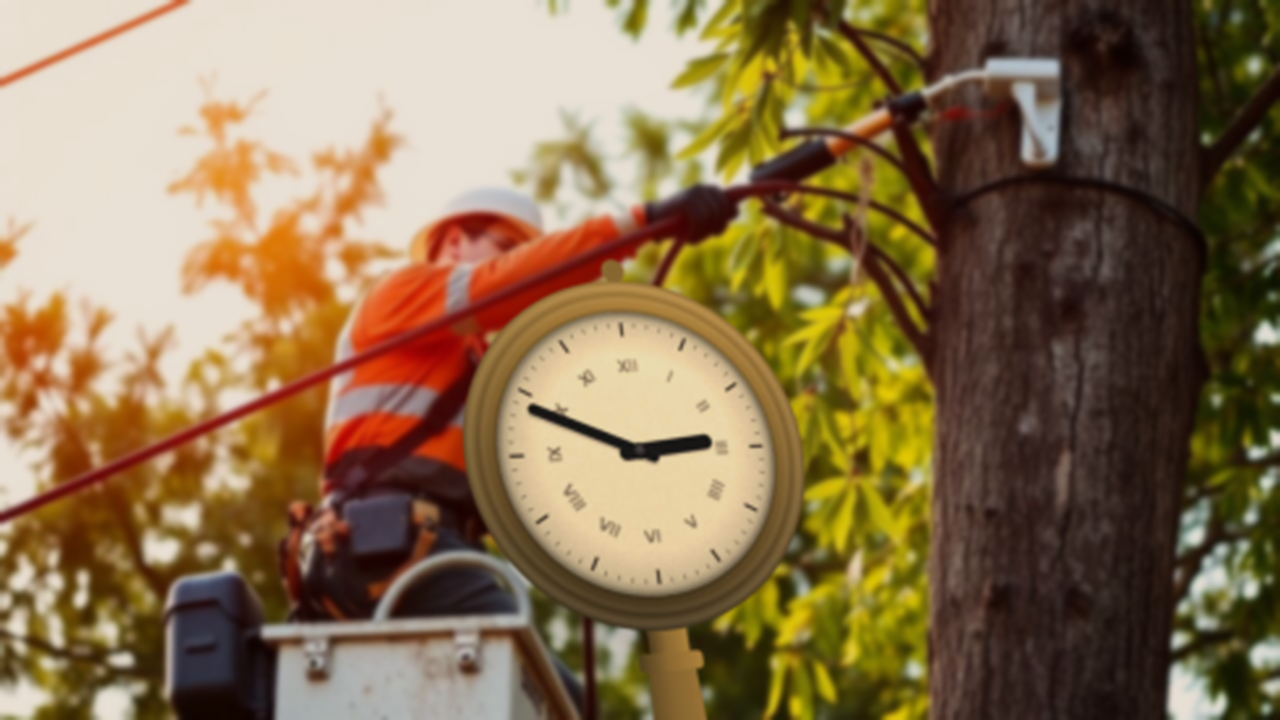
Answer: 2,49
